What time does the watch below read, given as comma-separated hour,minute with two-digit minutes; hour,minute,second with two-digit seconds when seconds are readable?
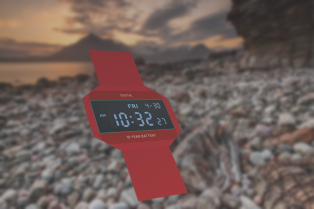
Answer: 10,32,27
